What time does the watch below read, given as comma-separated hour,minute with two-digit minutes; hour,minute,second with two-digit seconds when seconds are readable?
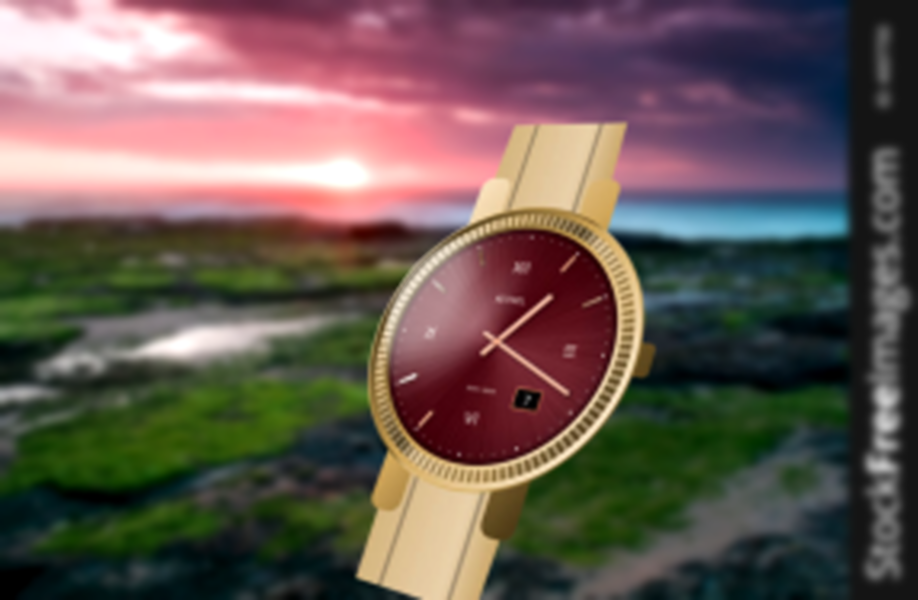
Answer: 1,19
